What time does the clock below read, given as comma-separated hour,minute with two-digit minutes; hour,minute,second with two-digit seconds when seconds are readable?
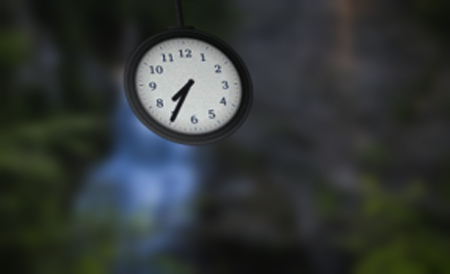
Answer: 7,35
